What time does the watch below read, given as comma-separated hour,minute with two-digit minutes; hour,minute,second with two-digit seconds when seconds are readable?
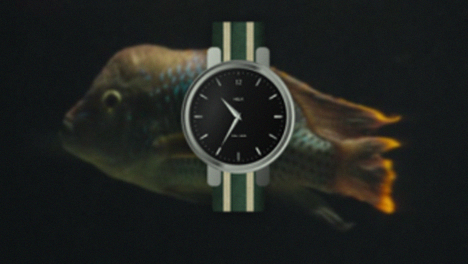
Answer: 10,35
